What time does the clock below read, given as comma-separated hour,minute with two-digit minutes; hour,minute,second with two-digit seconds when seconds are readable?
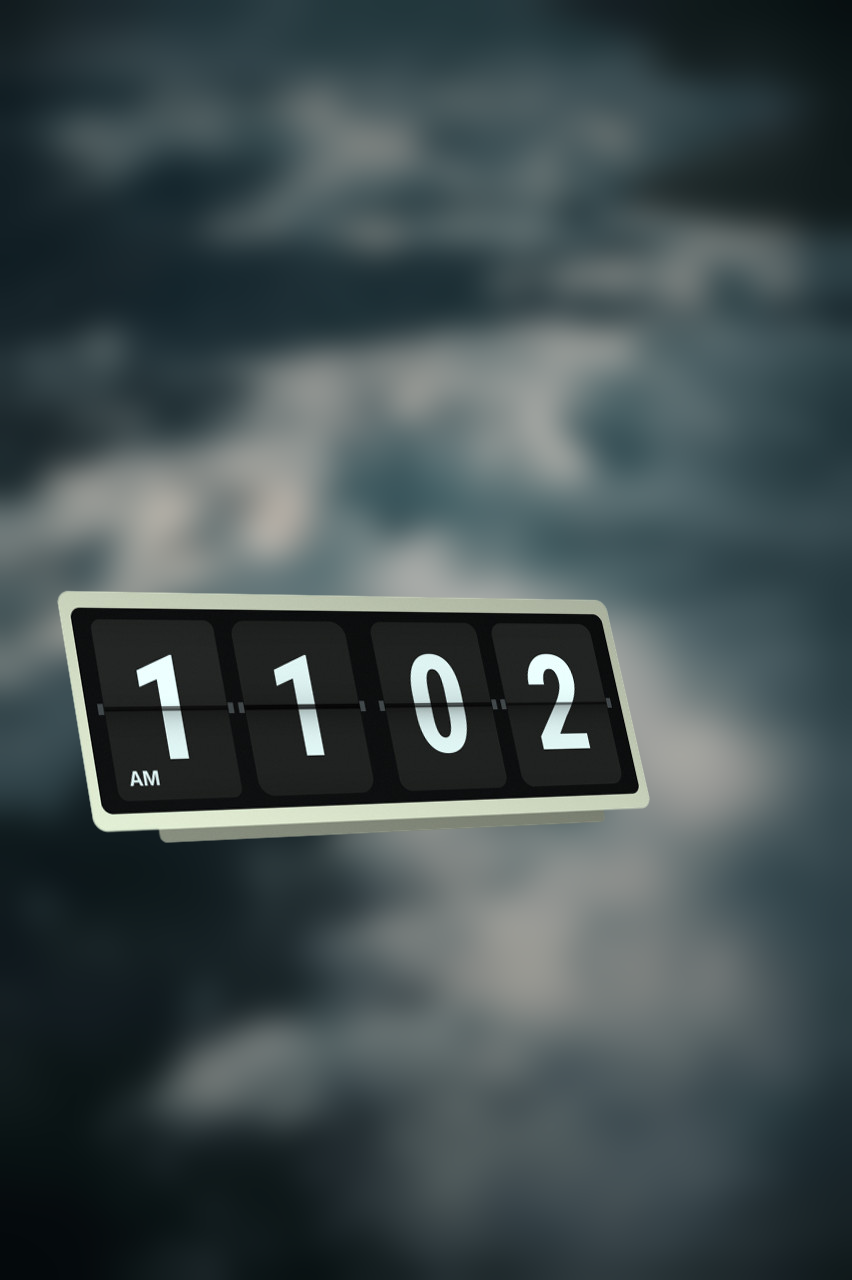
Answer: 11,02
